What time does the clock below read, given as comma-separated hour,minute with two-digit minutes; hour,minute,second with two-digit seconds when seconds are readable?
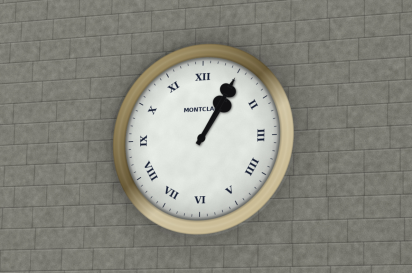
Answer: 1,05
